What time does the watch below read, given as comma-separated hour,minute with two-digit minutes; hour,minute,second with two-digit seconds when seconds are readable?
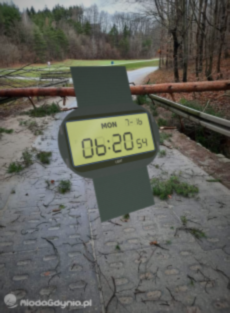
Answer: 6,20
